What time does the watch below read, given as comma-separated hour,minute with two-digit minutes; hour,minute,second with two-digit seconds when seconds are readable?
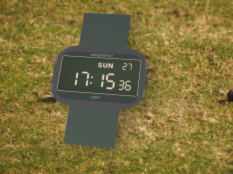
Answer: 17,15,36
